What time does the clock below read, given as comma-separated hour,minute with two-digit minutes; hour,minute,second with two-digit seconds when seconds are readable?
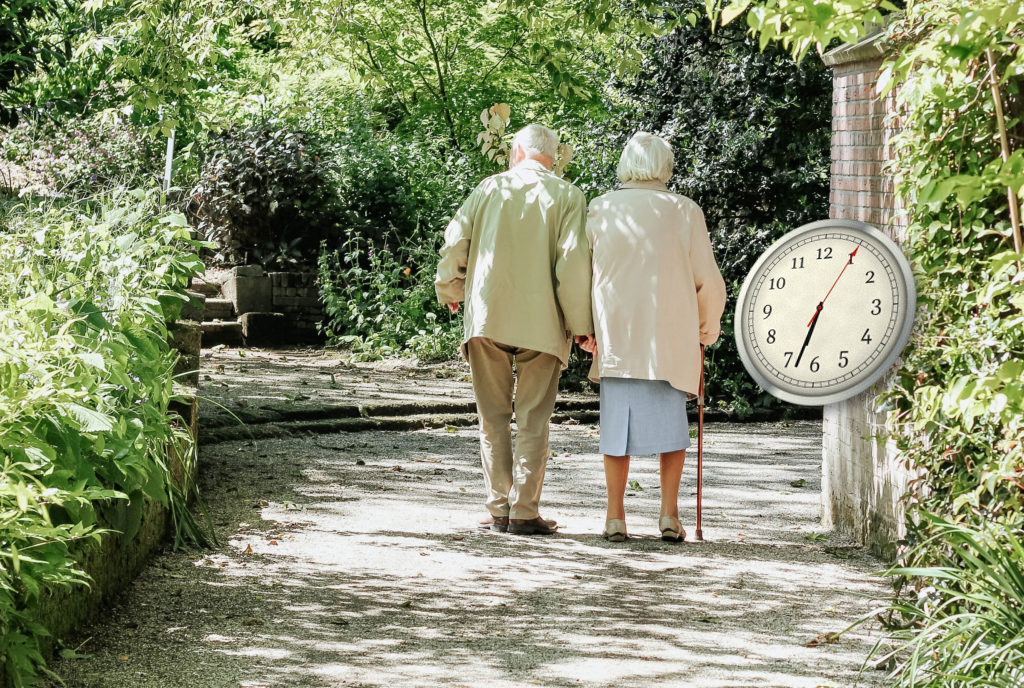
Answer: 6,33,05
